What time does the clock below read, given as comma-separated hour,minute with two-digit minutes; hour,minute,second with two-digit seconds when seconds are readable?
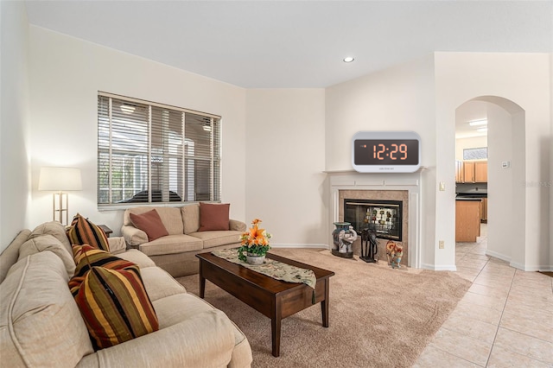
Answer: 12,29
